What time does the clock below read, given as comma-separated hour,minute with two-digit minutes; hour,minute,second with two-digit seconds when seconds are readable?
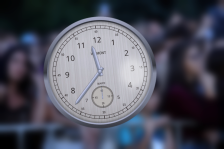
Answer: 11,37
